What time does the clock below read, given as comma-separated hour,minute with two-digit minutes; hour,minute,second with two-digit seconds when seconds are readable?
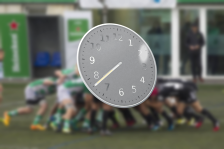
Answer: 7,38
